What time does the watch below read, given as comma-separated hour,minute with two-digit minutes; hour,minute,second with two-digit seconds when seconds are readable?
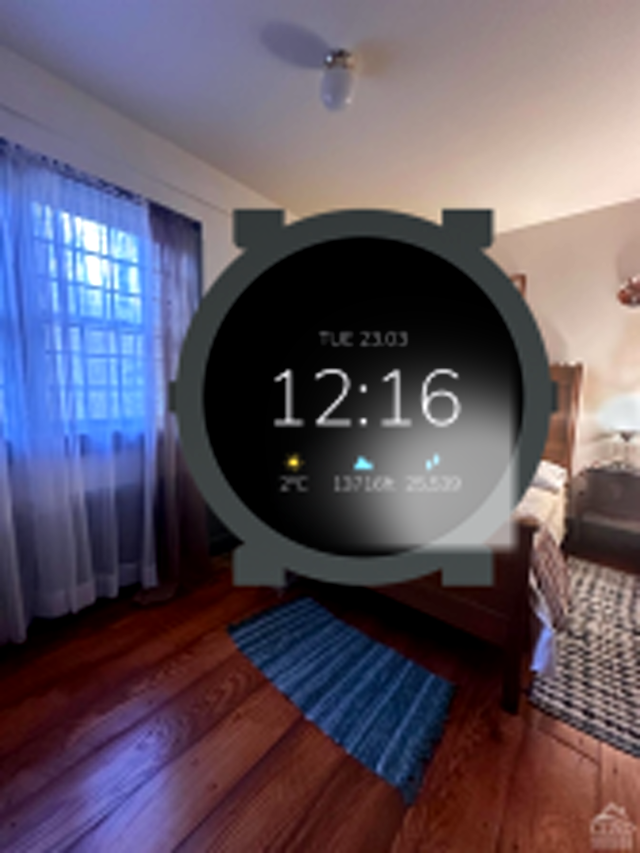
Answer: 12,16
